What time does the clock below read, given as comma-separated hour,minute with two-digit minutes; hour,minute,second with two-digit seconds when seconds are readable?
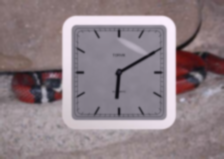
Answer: 6,10
